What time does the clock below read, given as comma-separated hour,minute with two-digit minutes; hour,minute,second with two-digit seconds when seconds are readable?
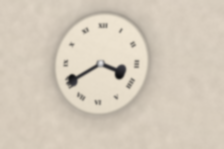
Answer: 3,40
